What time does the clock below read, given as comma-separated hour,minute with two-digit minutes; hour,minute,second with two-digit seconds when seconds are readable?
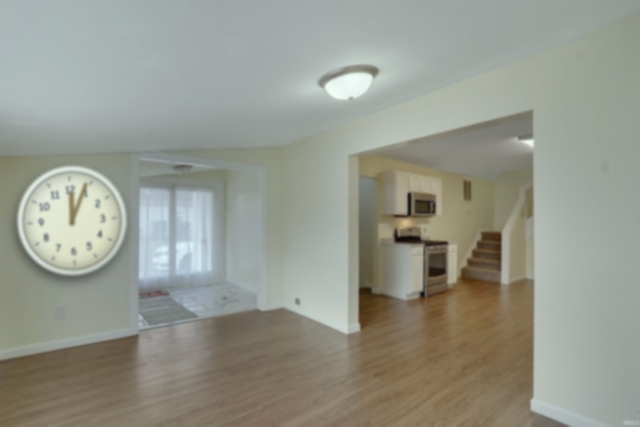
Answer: 12,04
